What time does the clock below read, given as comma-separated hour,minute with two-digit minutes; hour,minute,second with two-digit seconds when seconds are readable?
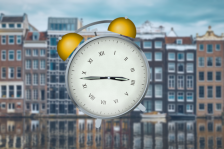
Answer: 3,48
